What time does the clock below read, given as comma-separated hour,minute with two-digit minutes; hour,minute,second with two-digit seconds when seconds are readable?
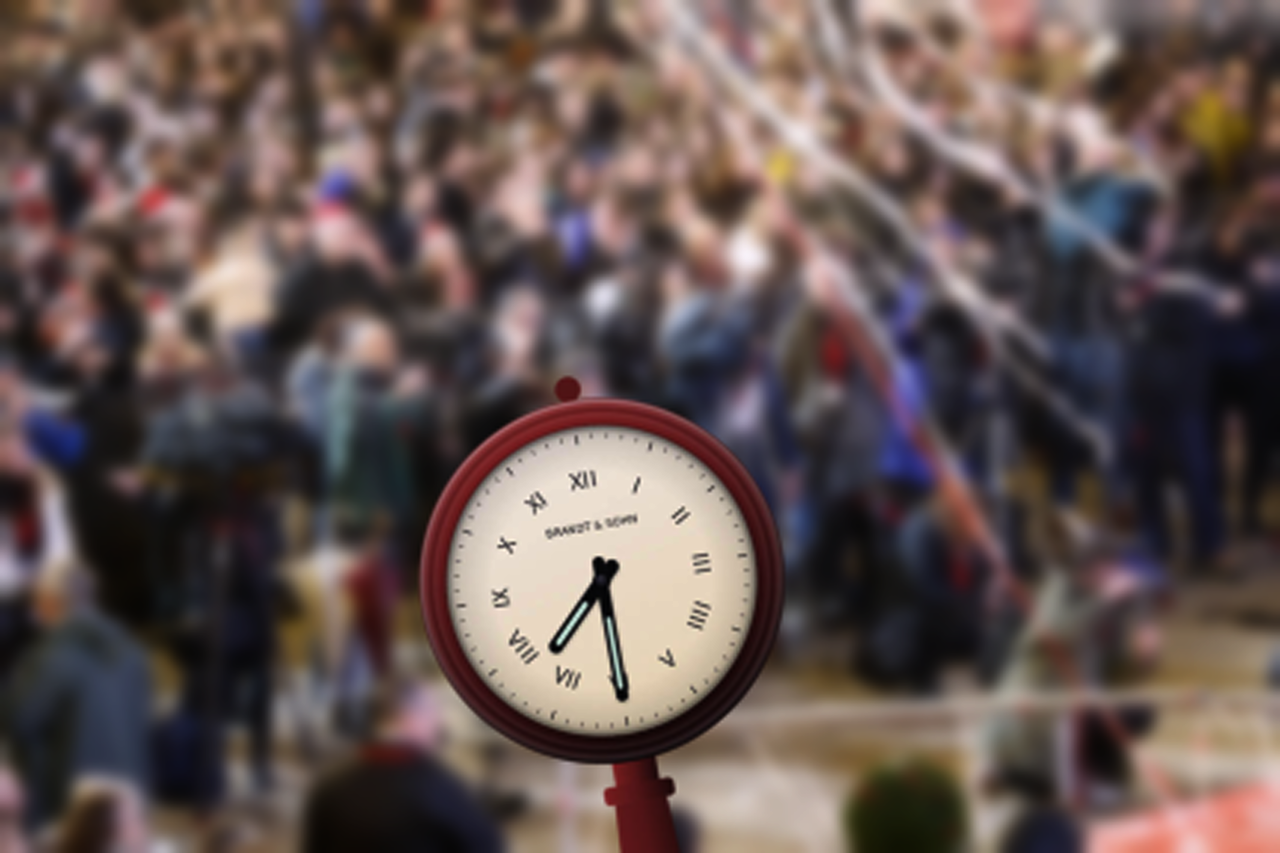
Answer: 7,30
